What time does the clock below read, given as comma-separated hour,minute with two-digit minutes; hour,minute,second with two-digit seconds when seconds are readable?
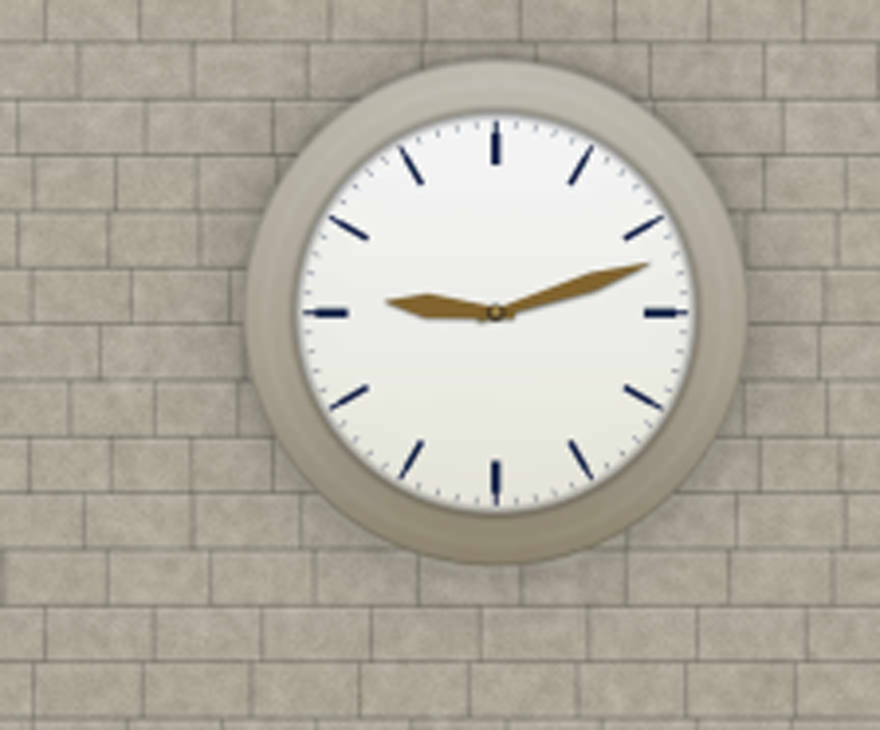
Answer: 9,12
